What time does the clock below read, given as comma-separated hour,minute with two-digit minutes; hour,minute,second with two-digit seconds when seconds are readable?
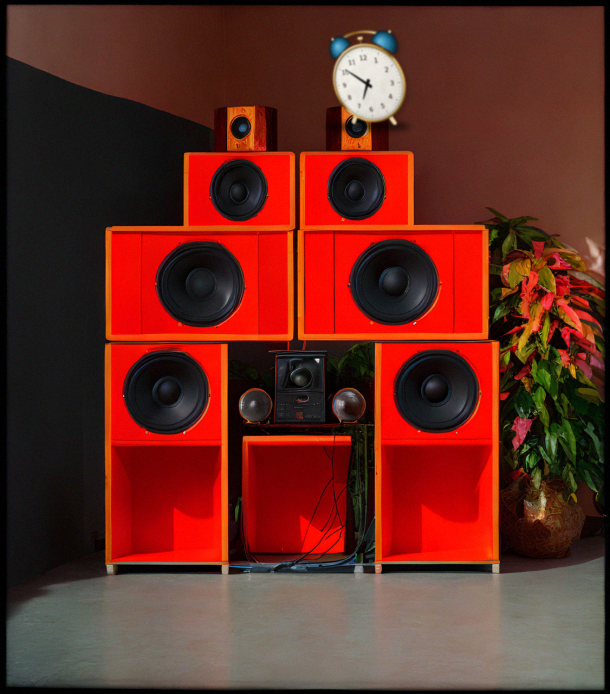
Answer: 6,51
